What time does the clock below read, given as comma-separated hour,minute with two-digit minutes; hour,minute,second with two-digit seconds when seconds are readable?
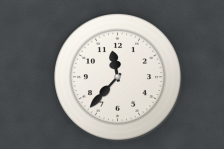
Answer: 11,37
